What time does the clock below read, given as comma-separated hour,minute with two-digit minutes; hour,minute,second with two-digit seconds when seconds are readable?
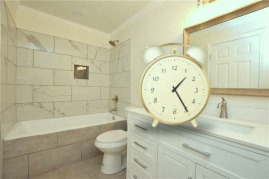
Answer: 1,25
